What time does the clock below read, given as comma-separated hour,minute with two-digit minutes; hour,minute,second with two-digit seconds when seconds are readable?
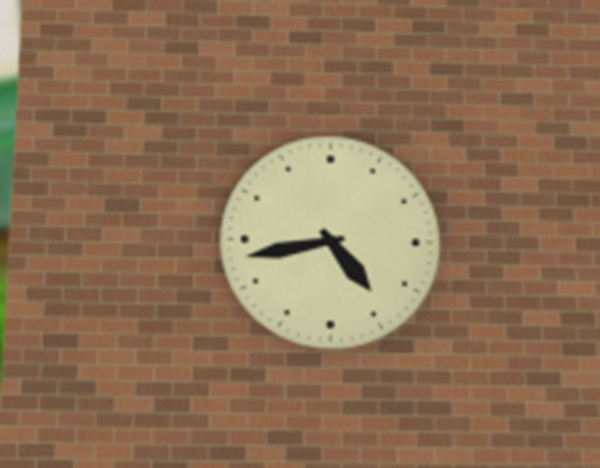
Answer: 4,43
